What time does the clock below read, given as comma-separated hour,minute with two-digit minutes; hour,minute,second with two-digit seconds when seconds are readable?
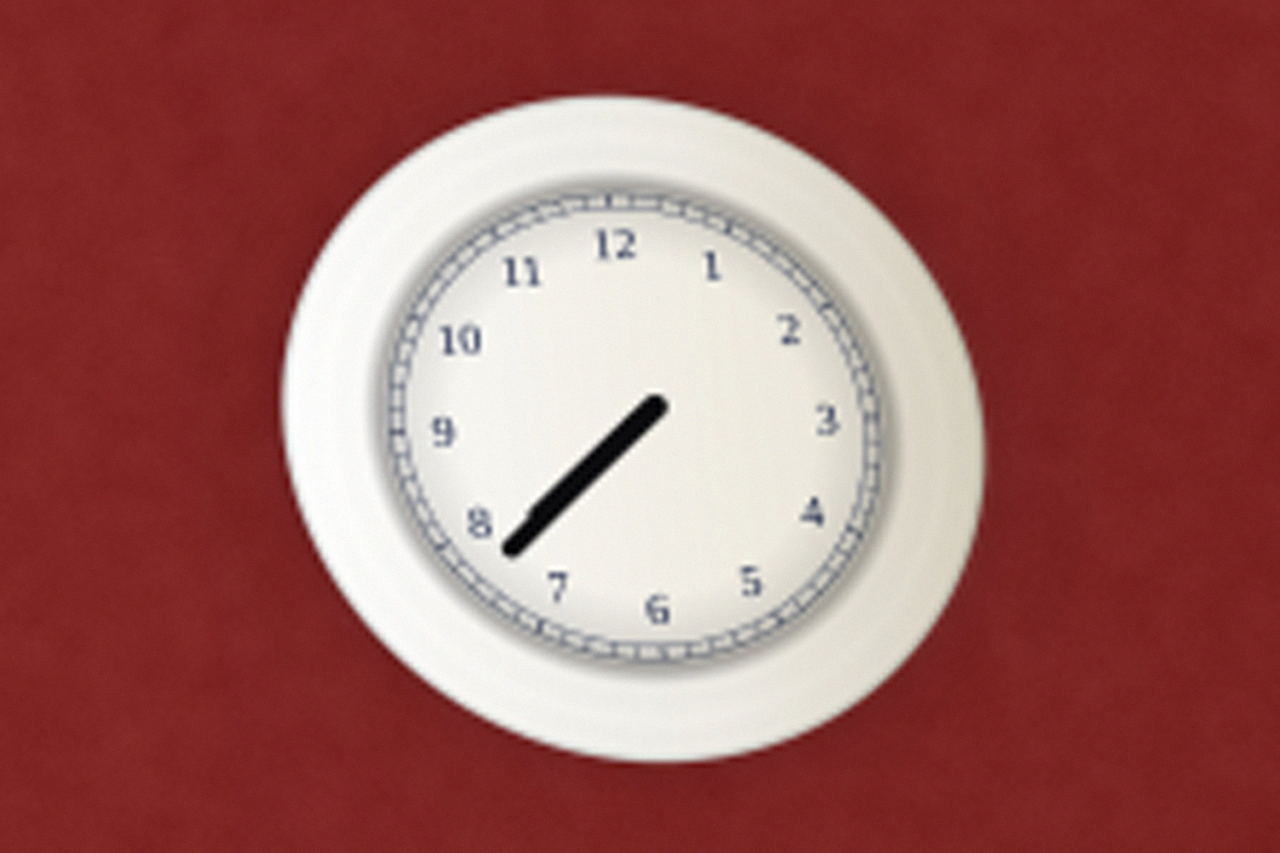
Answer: 7,38
